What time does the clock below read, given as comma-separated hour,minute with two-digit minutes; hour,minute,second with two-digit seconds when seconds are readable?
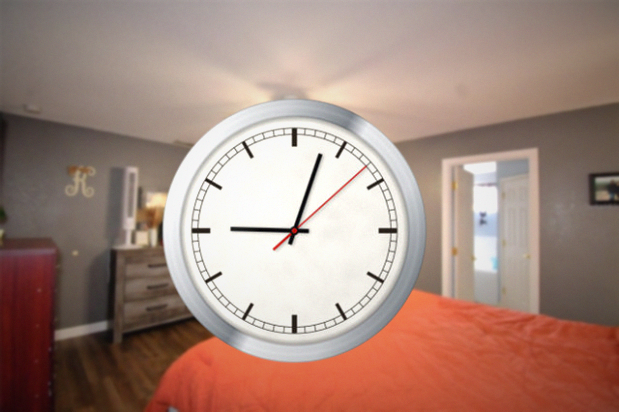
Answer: 9,03,08
